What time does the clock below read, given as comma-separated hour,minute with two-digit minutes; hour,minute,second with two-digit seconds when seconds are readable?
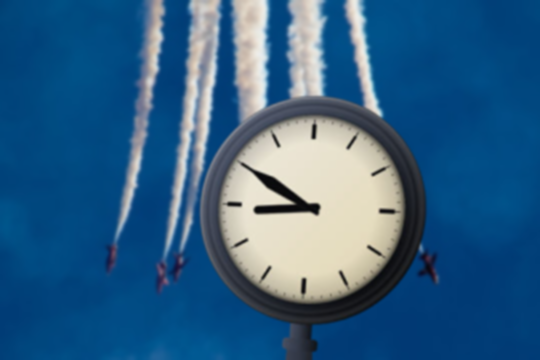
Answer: 8,50
